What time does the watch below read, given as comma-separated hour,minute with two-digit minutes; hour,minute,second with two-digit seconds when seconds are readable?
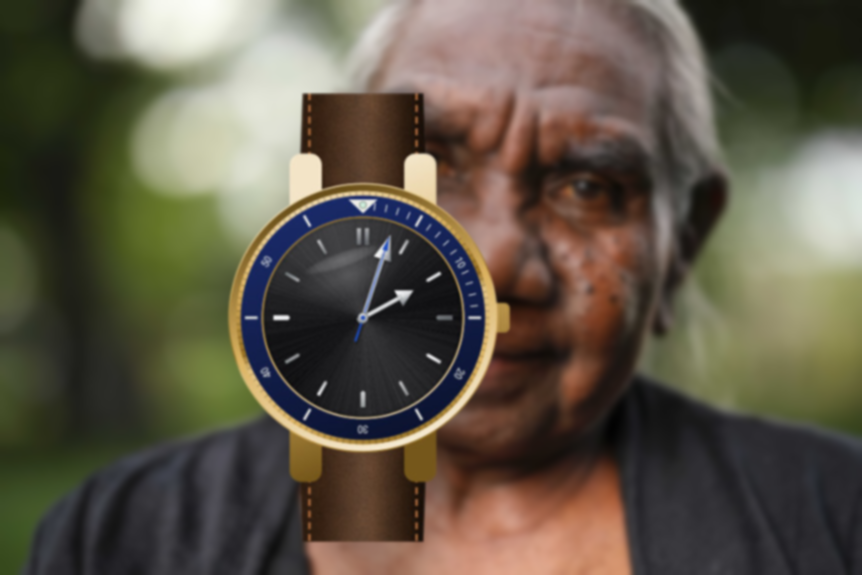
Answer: 2,03,03
